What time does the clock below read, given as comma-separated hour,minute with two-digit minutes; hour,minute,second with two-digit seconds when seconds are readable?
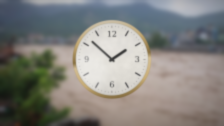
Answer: 1,52
